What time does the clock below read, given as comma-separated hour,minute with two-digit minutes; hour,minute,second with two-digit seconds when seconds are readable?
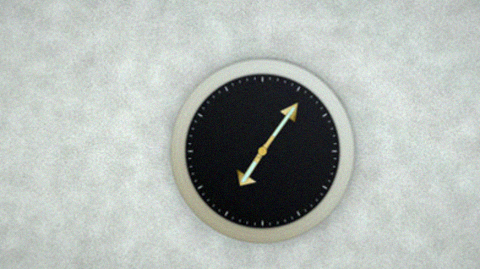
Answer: 7,06
